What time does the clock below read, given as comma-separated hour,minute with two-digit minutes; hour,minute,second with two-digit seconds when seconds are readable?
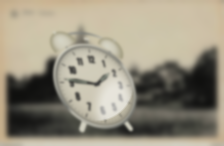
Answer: 1,46
